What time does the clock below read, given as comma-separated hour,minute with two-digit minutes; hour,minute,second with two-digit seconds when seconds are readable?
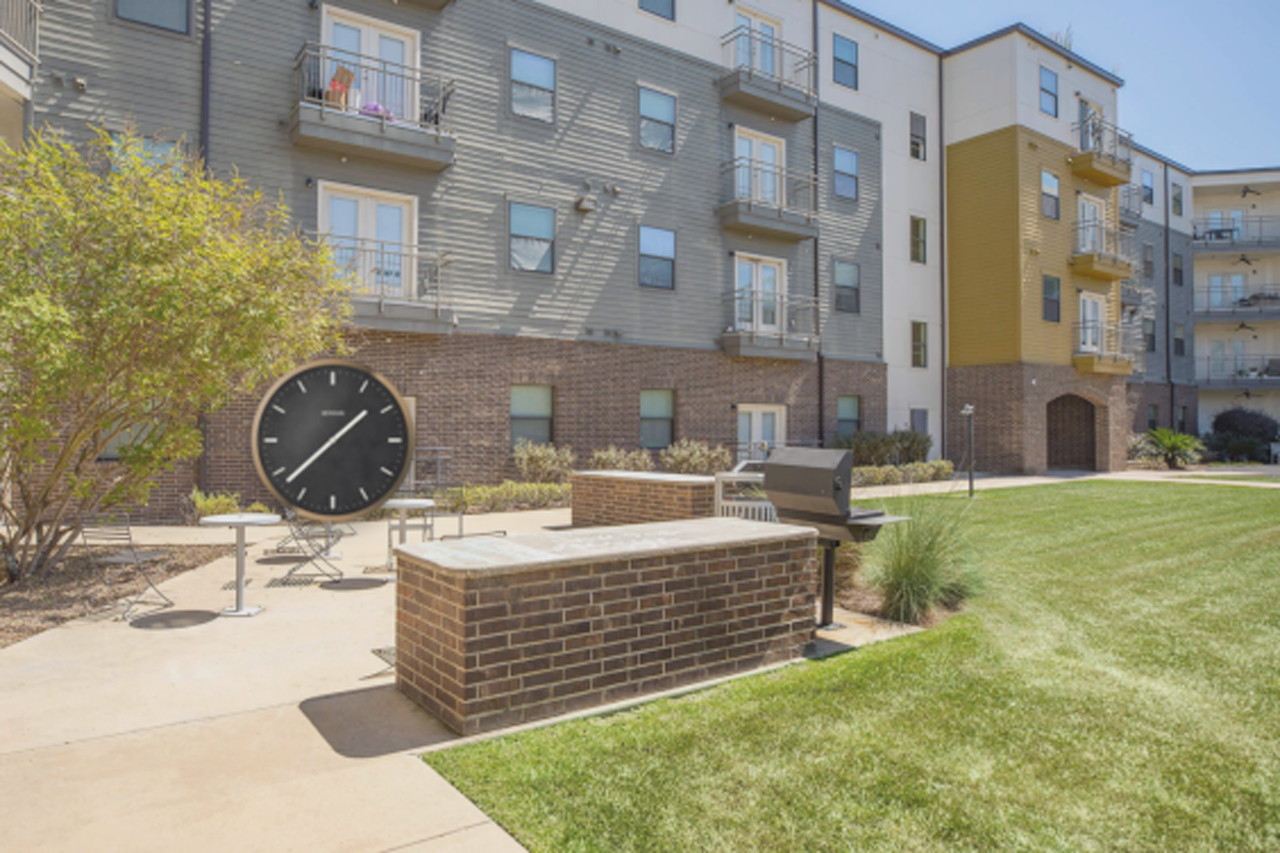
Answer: 1,38
